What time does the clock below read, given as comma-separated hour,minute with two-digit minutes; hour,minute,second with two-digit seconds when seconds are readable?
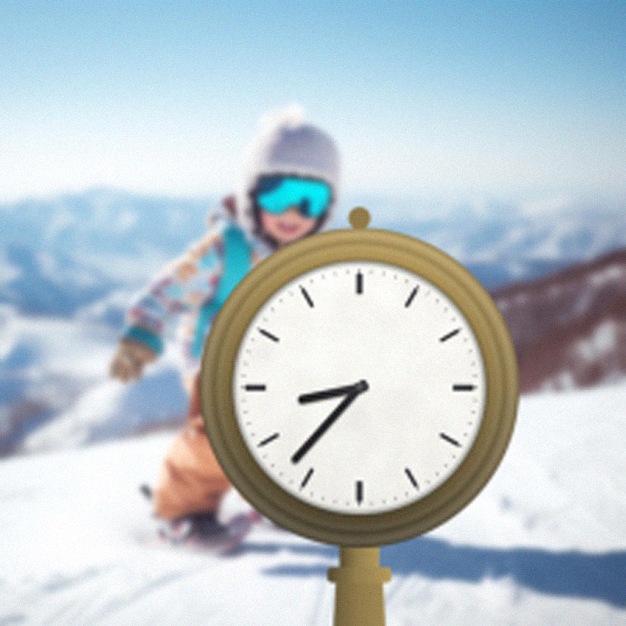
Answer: 8,37
